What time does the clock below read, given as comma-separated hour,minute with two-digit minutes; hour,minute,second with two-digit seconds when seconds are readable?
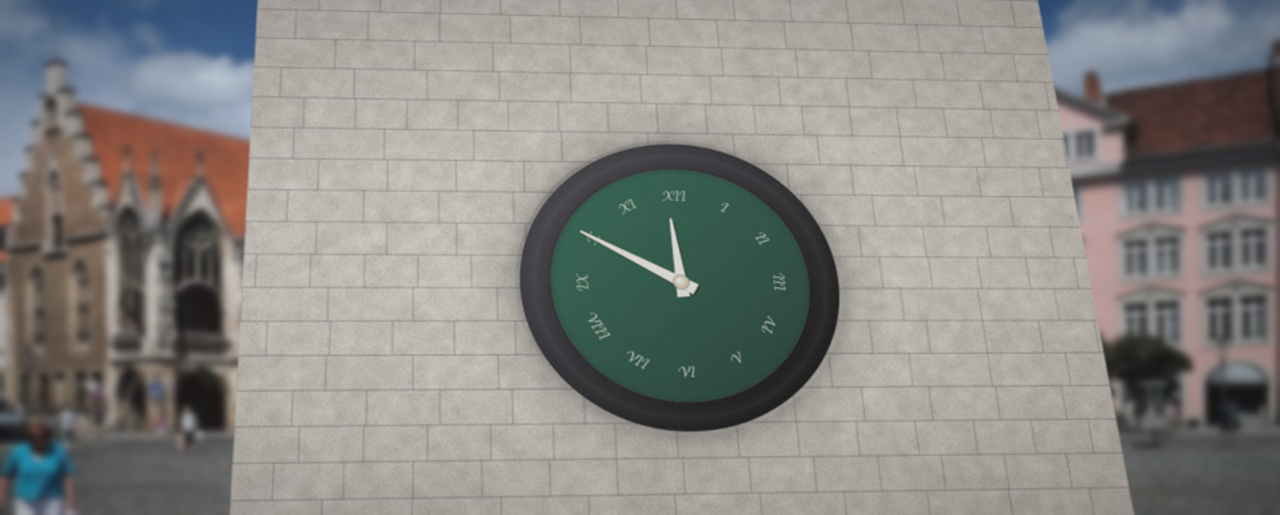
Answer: 11,50
